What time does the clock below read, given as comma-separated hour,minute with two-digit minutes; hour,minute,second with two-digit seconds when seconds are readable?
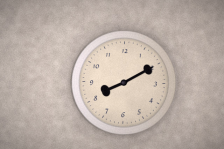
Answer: 8,10
